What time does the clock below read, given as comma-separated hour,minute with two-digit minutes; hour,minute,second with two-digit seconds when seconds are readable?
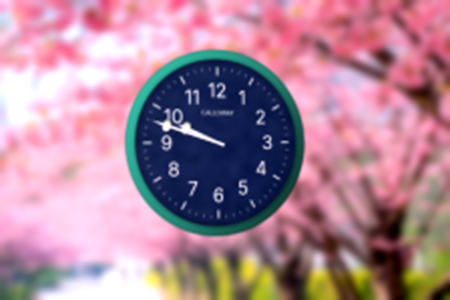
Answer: 9,48
